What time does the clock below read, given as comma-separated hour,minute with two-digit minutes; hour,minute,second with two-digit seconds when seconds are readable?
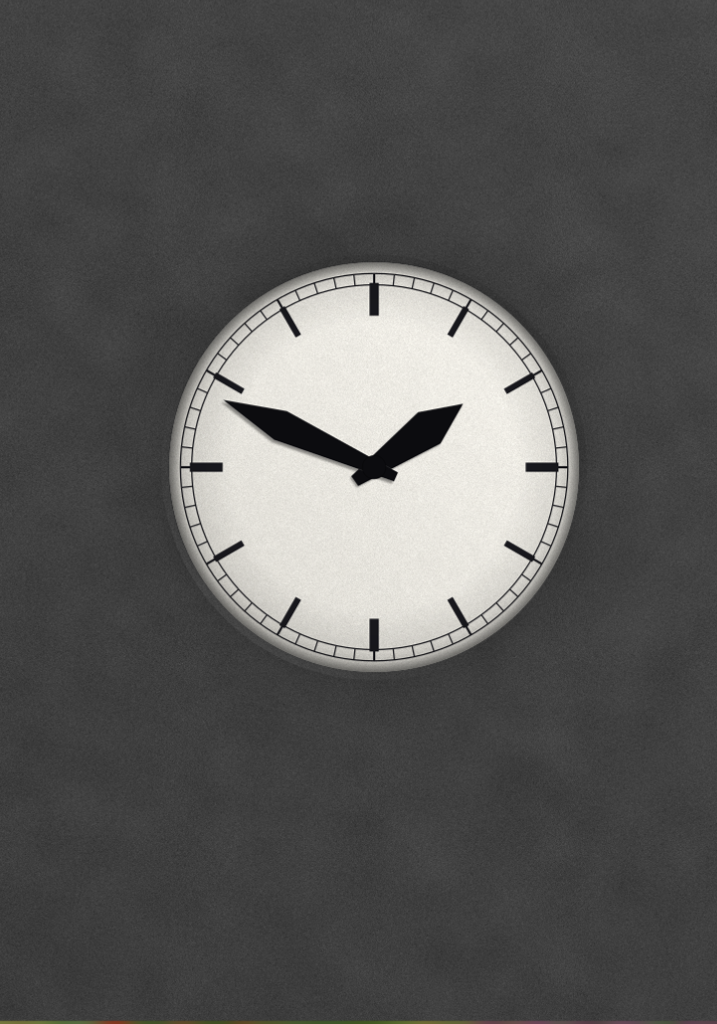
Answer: 1,49
